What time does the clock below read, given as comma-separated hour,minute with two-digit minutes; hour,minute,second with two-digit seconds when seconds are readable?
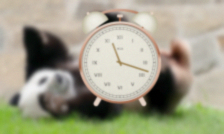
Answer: 11,18
